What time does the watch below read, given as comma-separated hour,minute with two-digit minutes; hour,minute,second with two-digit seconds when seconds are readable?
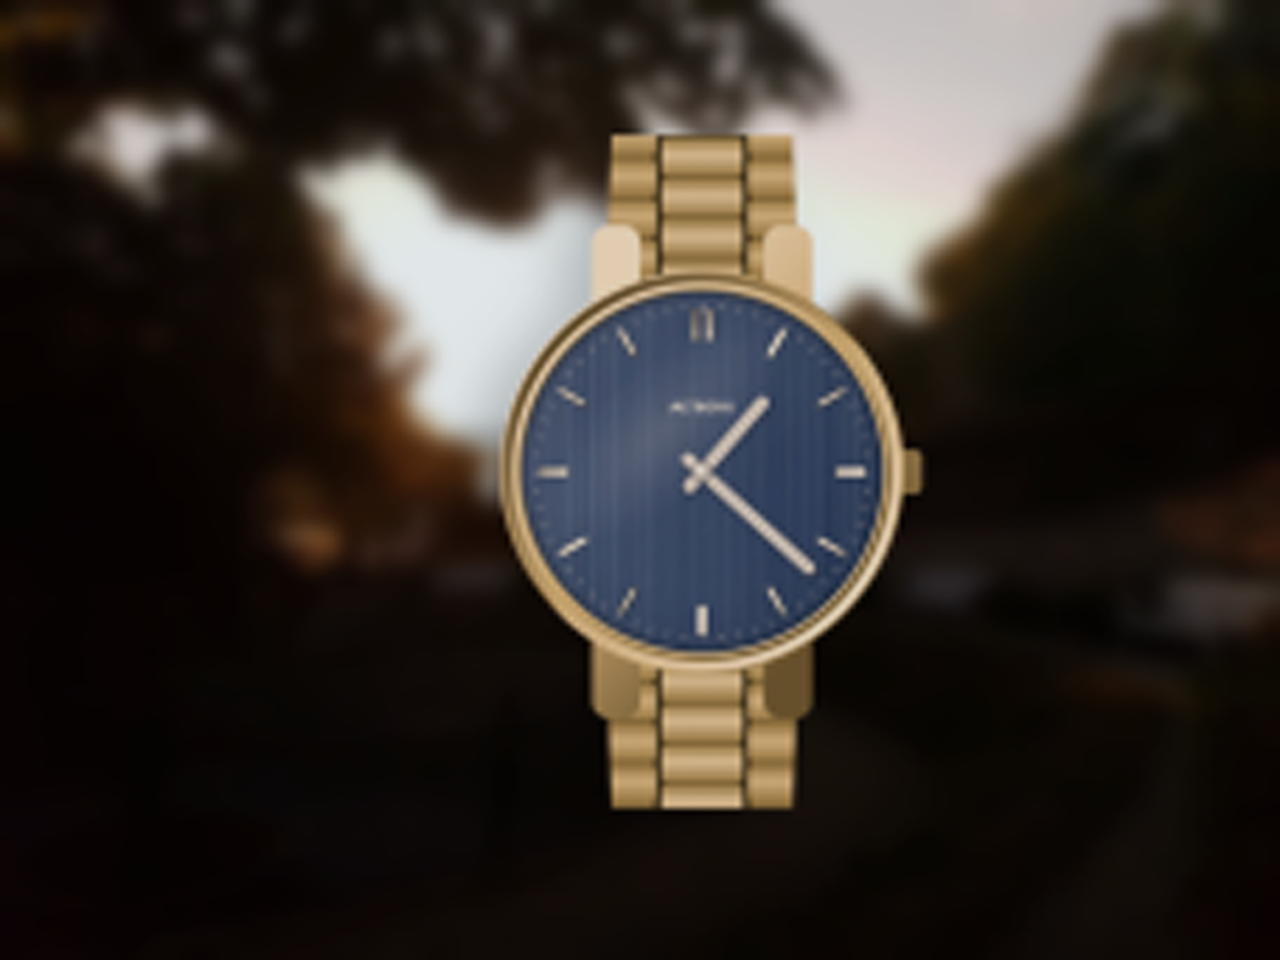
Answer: 1,22
